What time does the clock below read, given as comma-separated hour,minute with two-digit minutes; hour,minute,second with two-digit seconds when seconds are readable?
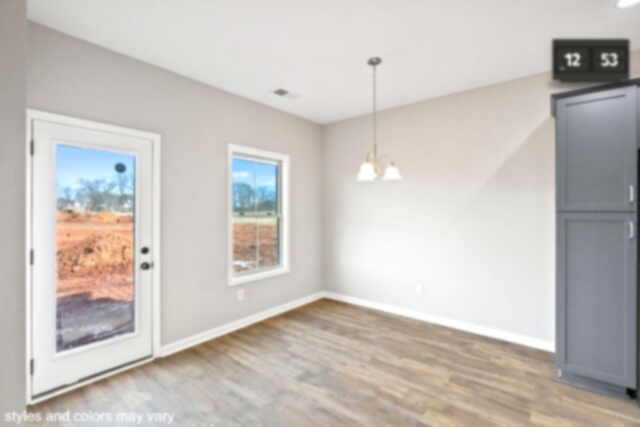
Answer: 12,53
